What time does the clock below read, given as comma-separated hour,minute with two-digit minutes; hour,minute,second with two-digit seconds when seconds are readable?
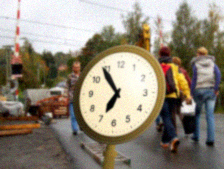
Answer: 6,54
